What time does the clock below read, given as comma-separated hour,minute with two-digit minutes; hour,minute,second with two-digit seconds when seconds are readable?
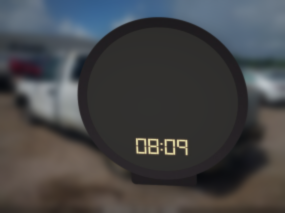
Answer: 8,09
